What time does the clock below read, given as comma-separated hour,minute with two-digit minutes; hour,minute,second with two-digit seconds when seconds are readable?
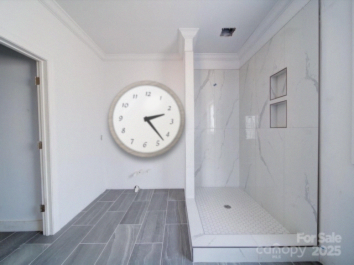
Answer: 2,23
